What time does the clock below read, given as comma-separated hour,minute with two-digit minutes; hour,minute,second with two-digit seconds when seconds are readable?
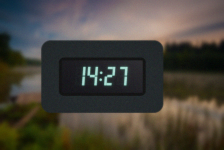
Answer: 14,27
